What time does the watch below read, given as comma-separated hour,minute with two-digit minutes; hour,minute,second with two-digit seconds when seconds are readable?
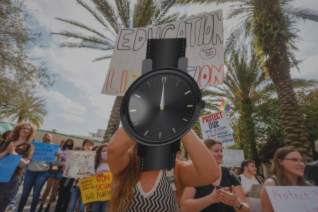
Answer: 12,00
